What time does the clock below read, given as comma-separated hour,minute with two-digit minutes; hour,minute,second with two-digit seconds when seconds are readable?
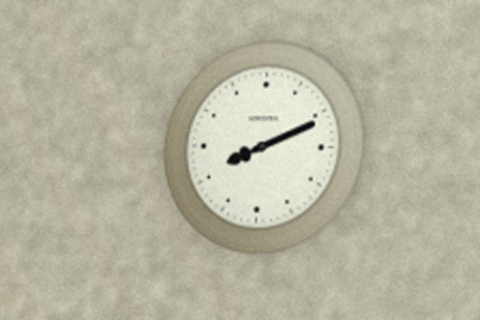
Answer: 8,11
